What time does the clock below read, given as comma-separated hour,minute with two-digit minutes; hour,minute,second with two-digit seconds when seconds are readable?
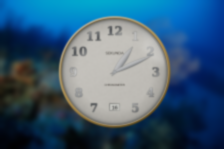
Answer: 1,11
